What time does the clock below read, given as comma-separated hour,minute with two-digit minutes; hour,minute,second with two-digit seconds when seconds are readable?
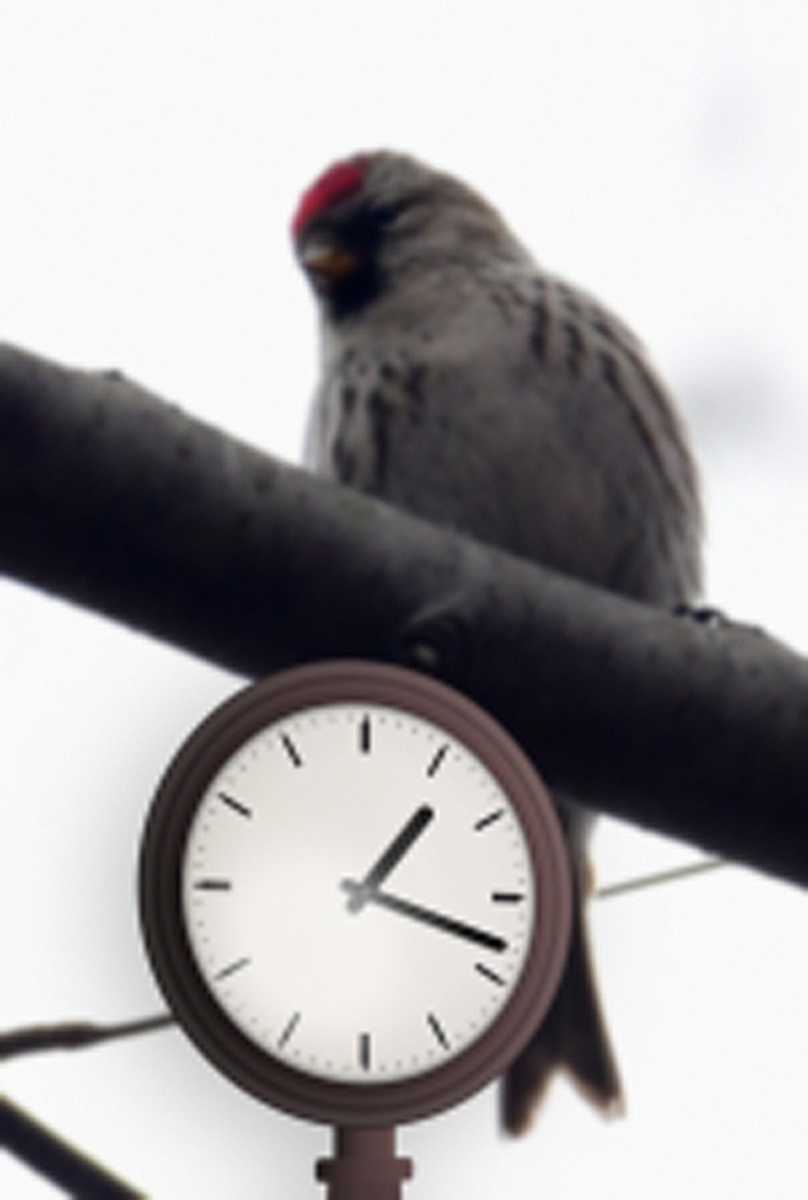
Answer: 1,18
